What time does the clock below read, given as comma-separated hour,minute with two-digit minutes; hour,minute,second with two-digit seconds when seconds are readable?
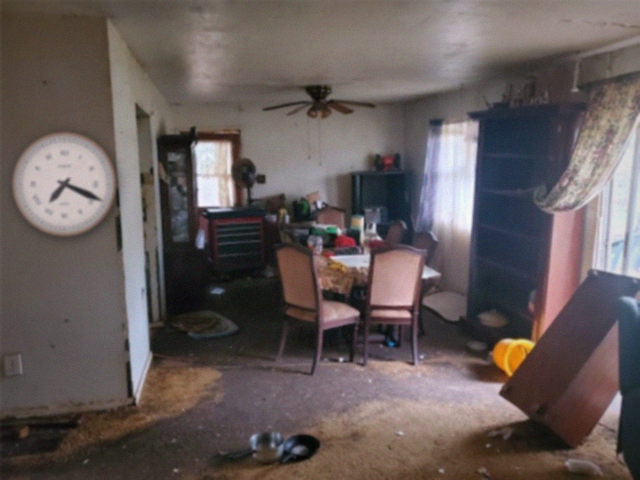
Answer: 7,19
